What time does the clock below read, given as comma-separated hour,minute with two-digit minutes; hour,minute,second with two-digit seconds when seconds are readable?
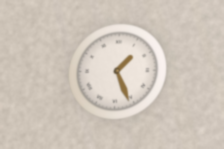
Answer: 1,26
